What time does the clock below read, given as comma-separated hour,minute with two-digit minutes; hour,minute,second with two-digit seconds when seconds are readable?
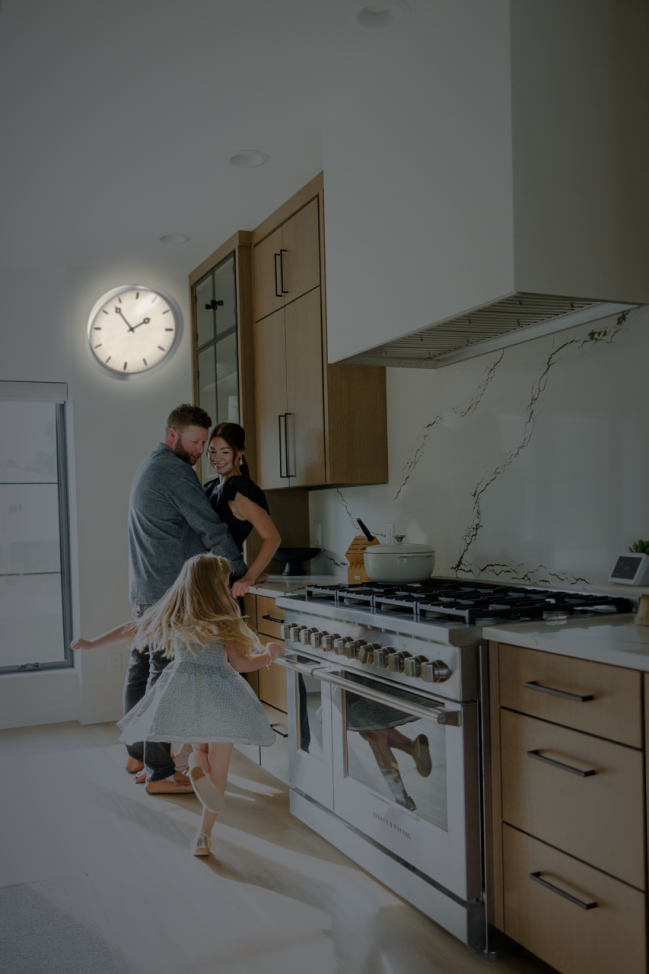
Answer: 1,53
